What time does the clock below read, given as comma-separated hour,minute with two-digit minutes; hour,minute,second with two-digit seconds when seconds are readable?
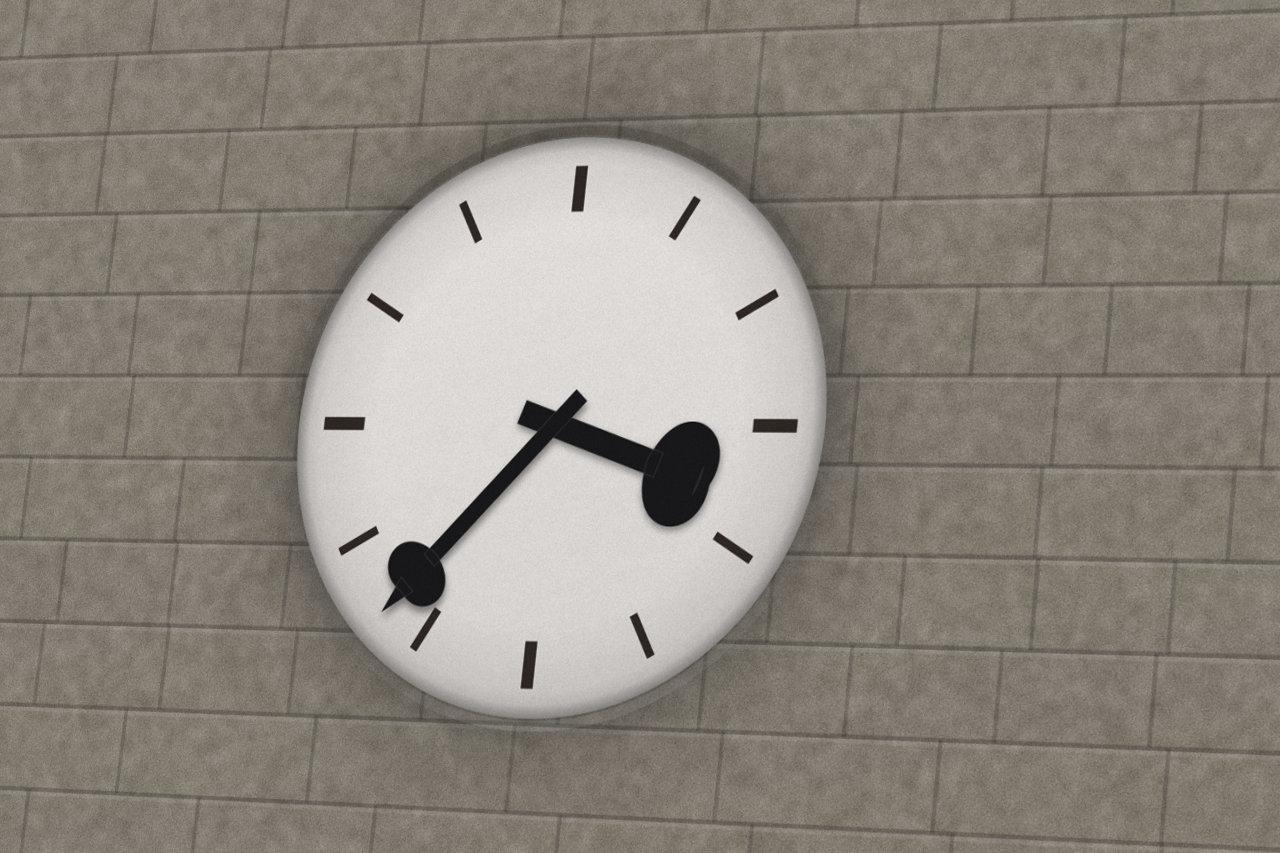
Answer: 3,37
